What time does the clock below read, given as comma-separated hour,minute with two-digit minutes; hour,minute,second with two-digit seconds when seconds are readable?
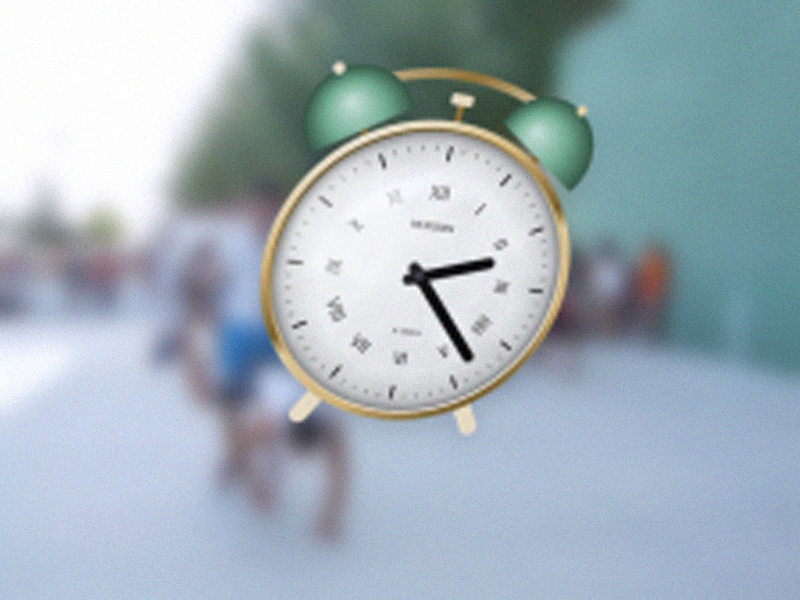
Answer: 2,23
